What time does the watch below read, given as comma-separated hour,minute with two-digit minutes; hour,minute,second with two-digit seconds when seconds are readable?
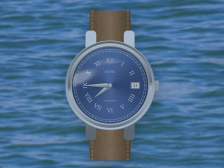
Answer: 7,45
